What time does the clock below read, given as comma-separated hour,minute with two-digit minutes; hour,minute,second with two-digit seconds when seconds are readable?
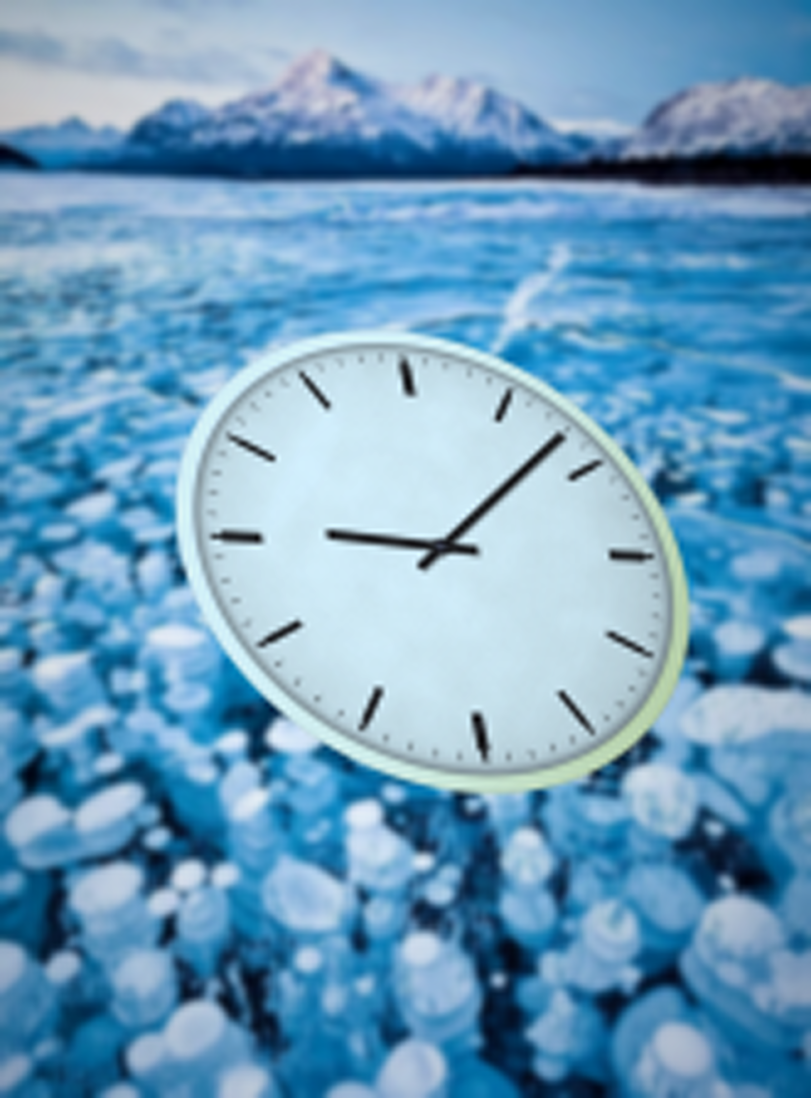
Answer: 9,08
